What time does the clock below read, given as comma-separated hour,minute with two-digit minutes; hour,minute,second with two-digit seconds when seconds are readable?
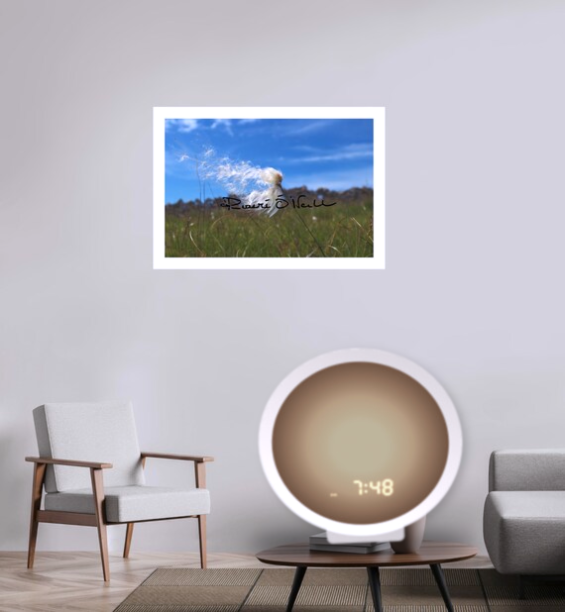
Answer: 7,48
